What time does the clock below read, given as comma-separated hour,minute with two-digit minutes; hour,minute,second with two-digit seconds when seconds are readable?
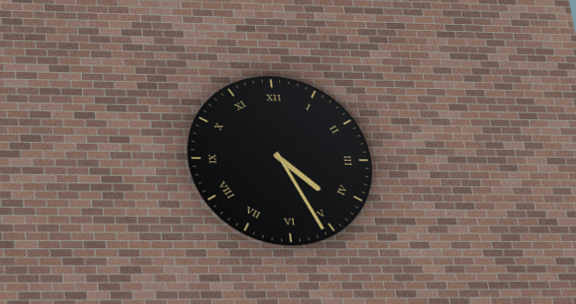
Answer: 4,26
